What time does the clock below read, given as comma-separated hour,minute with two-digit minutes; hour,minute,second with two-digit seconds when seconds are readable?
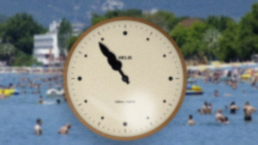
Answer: 10,54
